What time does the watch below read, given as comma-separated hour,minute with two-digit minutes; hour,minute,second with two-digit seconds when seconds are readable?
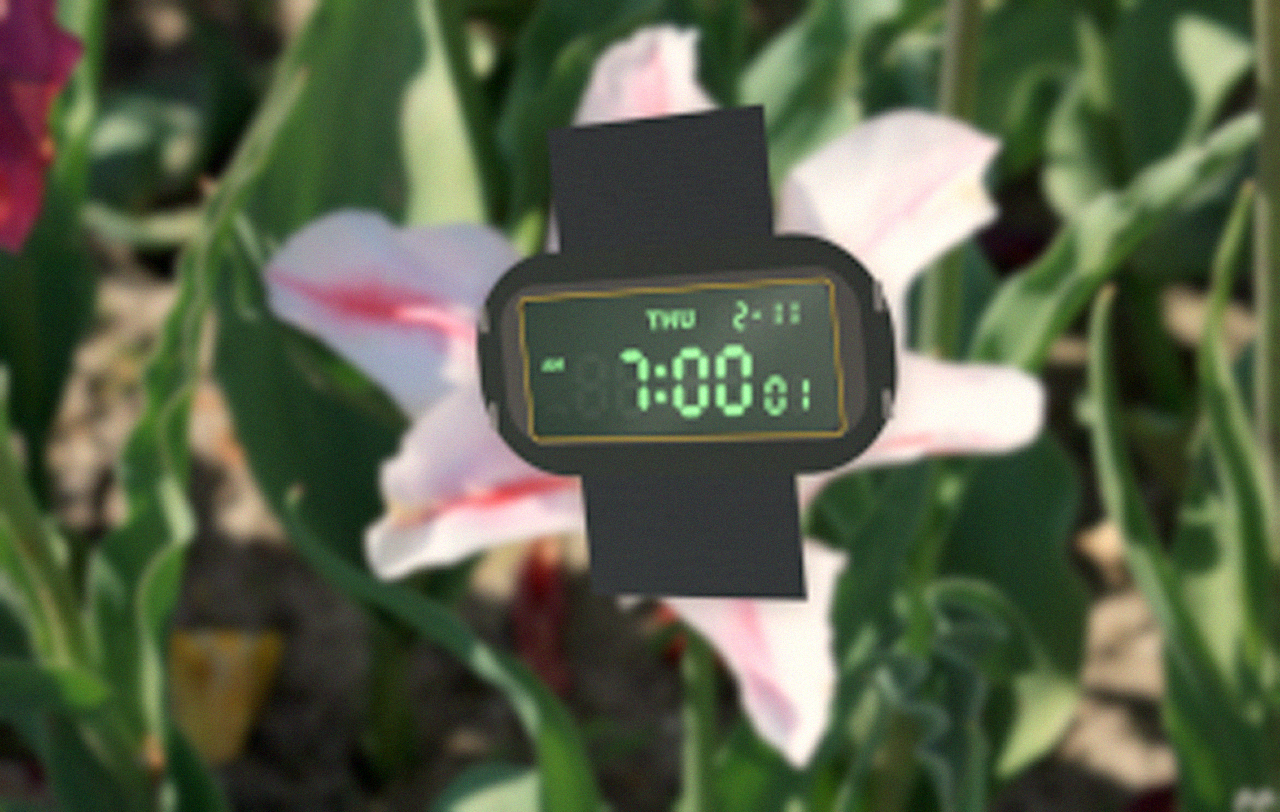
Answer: 7,00,01
